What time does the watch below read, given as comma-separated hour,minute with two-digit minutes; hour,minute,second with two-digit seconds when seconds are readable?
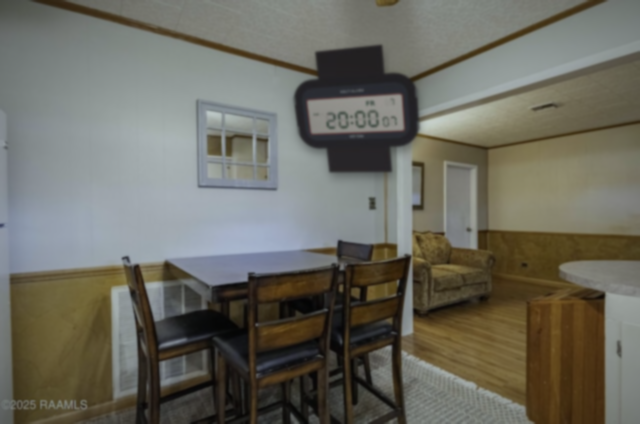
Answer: 20,00
